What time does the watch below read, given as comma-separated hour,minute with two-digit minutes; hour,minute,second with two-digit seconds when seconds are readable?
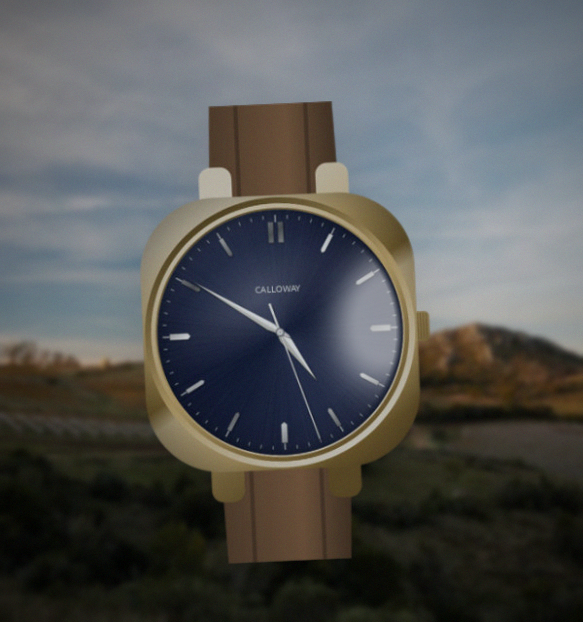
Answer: 4,50,27
